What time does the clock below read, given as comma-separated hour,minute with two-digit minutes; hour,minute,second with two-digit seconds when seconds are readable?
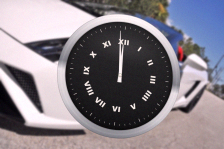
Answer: 11,59
